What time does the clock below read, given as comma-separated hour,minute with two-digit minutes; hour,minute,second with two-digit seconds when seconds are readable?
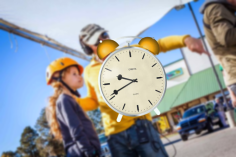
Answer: 9,41
